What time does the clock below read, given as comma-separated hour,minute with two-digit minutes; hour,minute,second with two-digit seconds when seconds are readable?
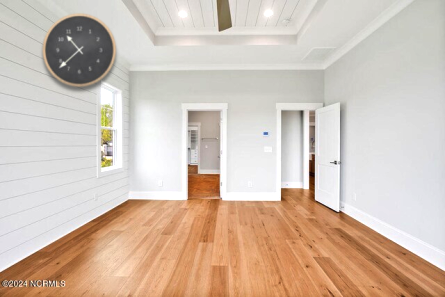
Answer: 10,38
